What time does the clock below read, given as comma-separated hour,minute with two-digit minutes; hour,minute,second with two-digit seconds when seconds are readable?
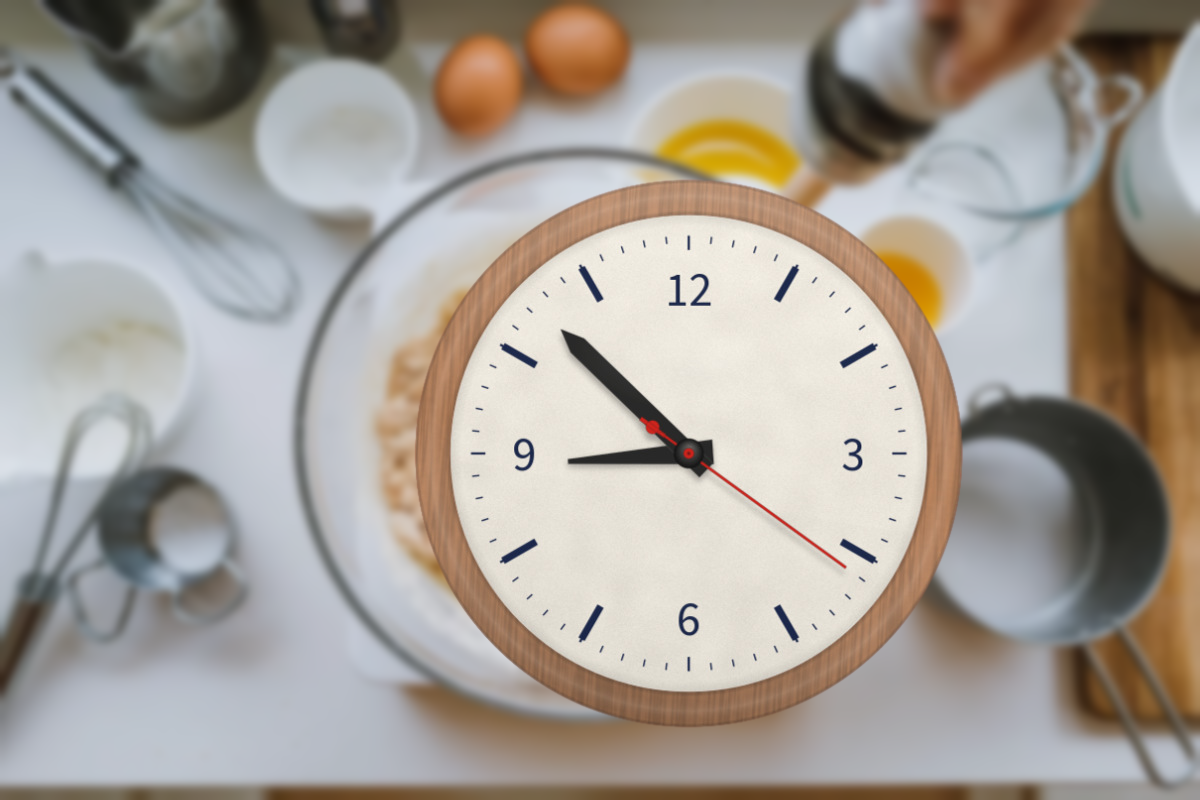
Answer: 8,52,21
